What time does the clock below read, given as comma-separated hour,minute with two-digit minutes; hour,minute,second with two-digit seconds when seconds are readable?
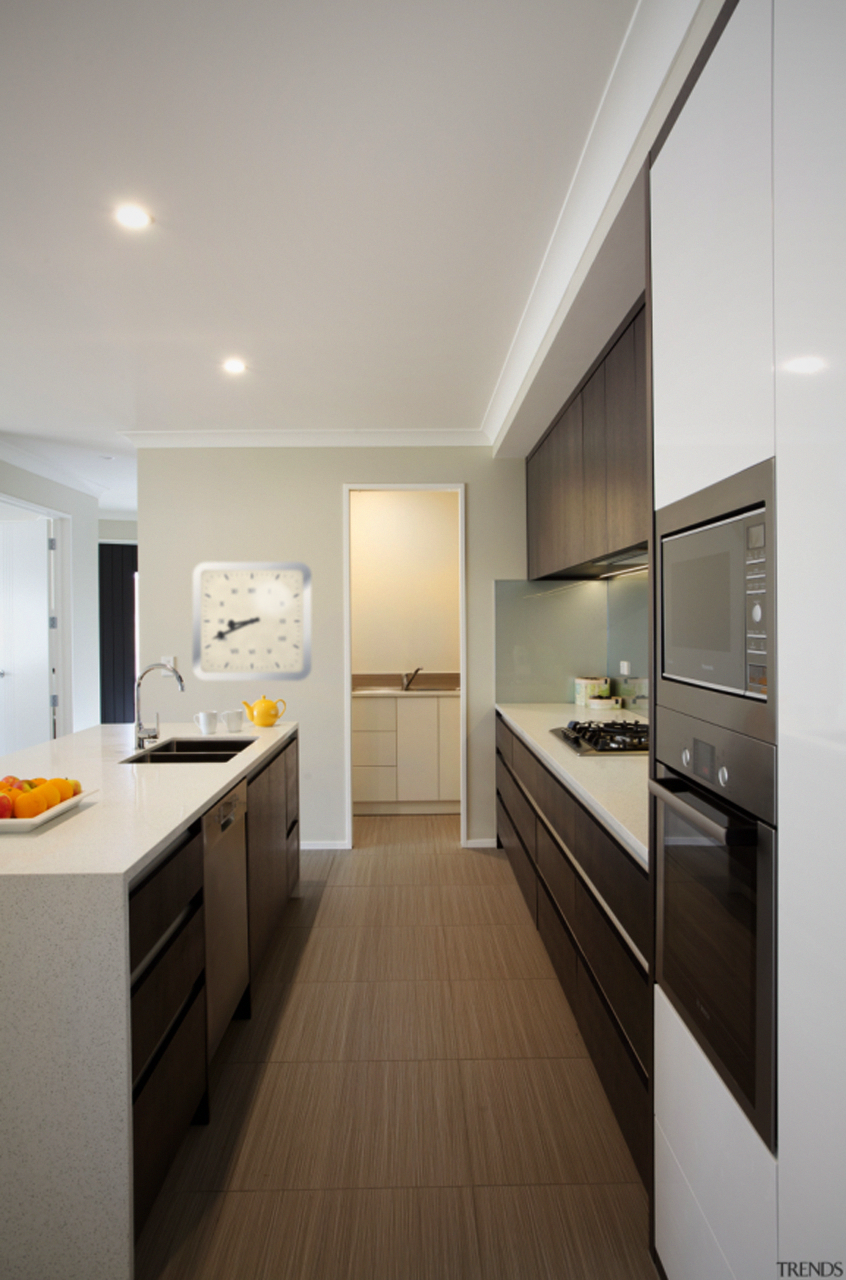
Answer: 8,41
